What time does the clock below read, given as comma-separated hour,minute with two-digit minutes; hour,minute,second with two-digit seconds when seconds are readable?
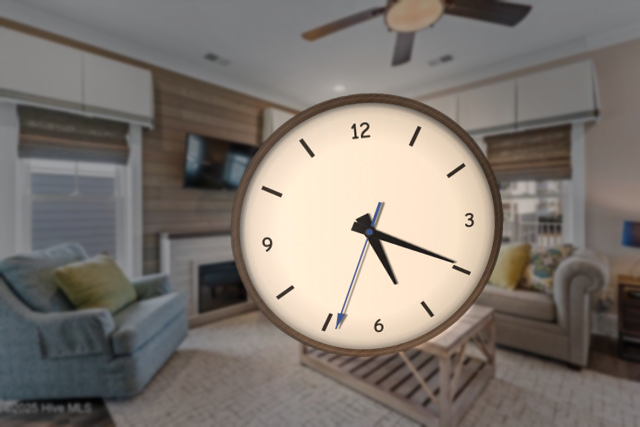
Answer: 5,19,34
